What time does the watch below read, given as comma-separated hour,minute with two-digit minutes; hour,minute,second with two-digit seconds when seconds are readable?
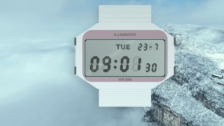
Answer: 9,01,30
